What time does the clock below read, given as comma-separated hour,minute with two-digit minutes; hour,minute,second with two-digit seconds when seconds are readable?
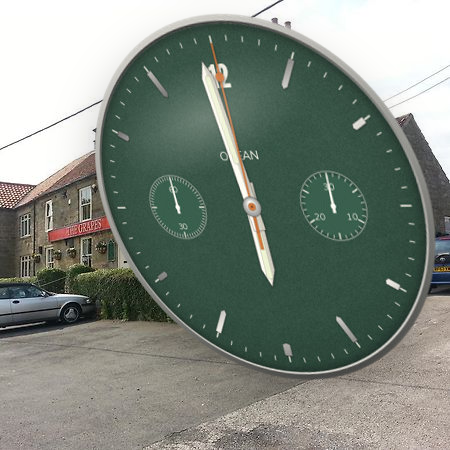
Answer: 5,59
